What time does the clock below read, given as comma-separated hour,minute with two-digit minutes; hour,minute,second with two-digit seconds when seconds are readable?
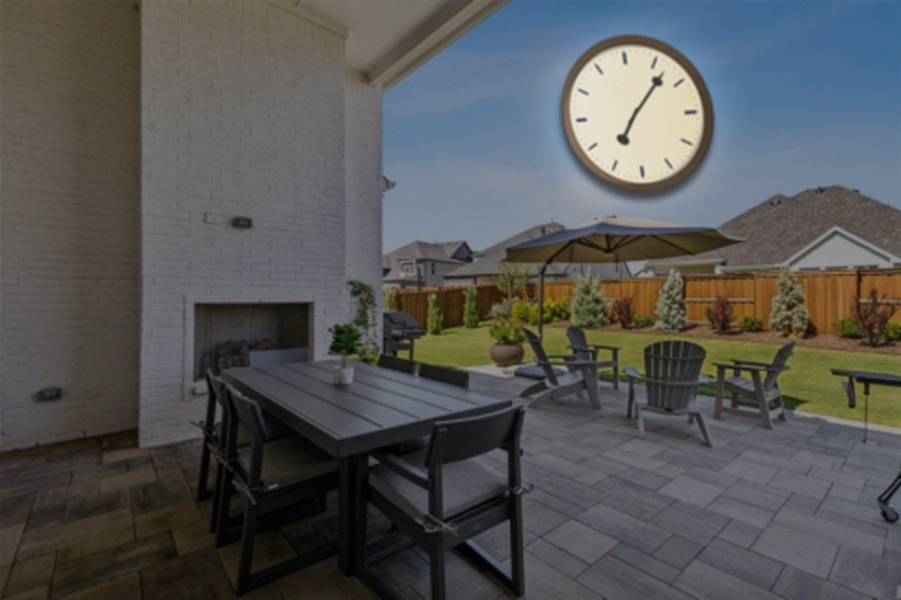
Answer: 7,07
